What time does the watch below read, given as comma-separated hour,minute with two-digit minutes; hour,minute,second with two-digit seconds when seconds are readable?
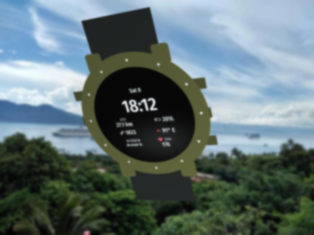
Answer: 18,12
